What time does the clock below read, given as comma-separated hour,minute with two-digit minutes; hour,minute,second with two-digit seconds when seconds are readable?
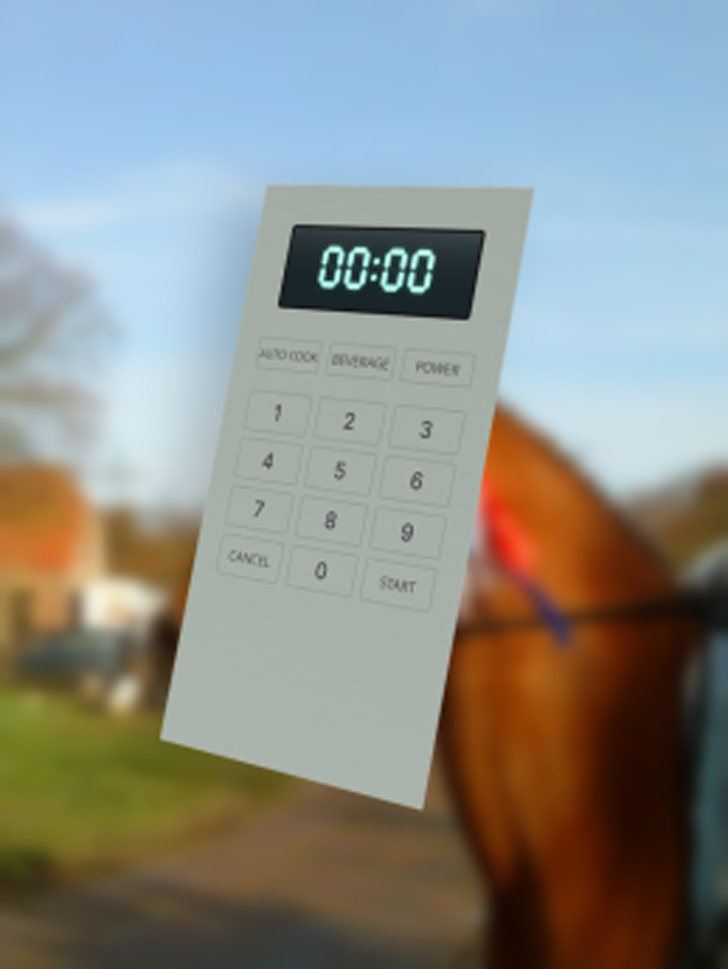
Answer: 0,00
